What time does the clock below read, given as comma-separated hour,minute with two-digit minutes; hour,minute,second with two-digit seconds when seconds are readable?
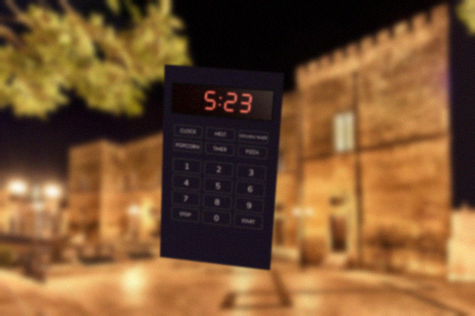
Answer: 5,23
